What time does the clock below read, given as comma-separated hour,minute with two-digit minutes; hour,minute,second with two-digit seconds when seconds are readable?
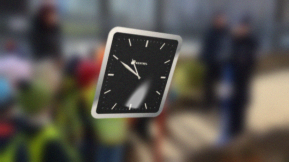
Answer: 10,50
